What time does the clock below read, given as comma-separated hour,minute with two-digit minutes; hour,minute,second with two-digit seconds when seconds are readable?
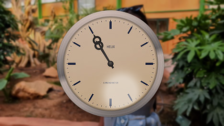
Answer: 10,55
